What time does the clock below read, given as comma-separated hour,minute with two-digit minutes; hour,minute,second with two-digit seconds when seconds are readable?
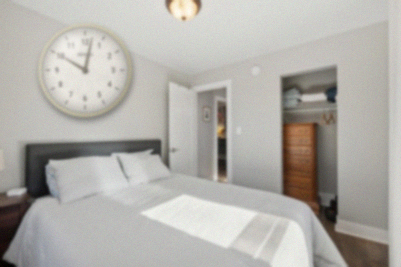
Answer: 10,02
